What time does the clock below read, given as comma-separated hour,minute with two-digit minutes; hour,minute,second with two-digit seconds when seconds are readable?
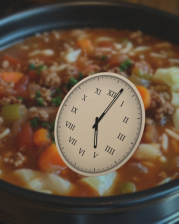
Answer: 5,02
